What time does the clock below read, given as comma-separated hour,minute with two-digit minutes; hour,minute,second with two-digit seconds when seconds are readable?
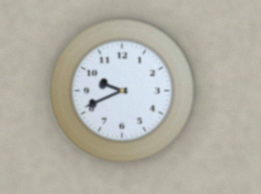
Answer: 9,41
